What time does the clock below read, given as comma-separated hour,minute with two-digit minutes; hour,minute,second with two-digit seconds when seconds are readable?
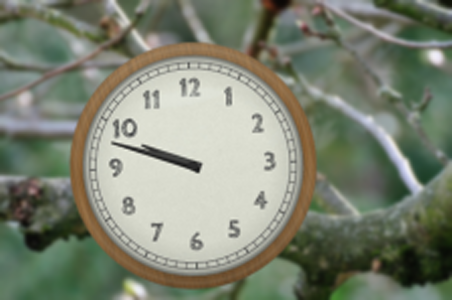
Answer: 9,48
